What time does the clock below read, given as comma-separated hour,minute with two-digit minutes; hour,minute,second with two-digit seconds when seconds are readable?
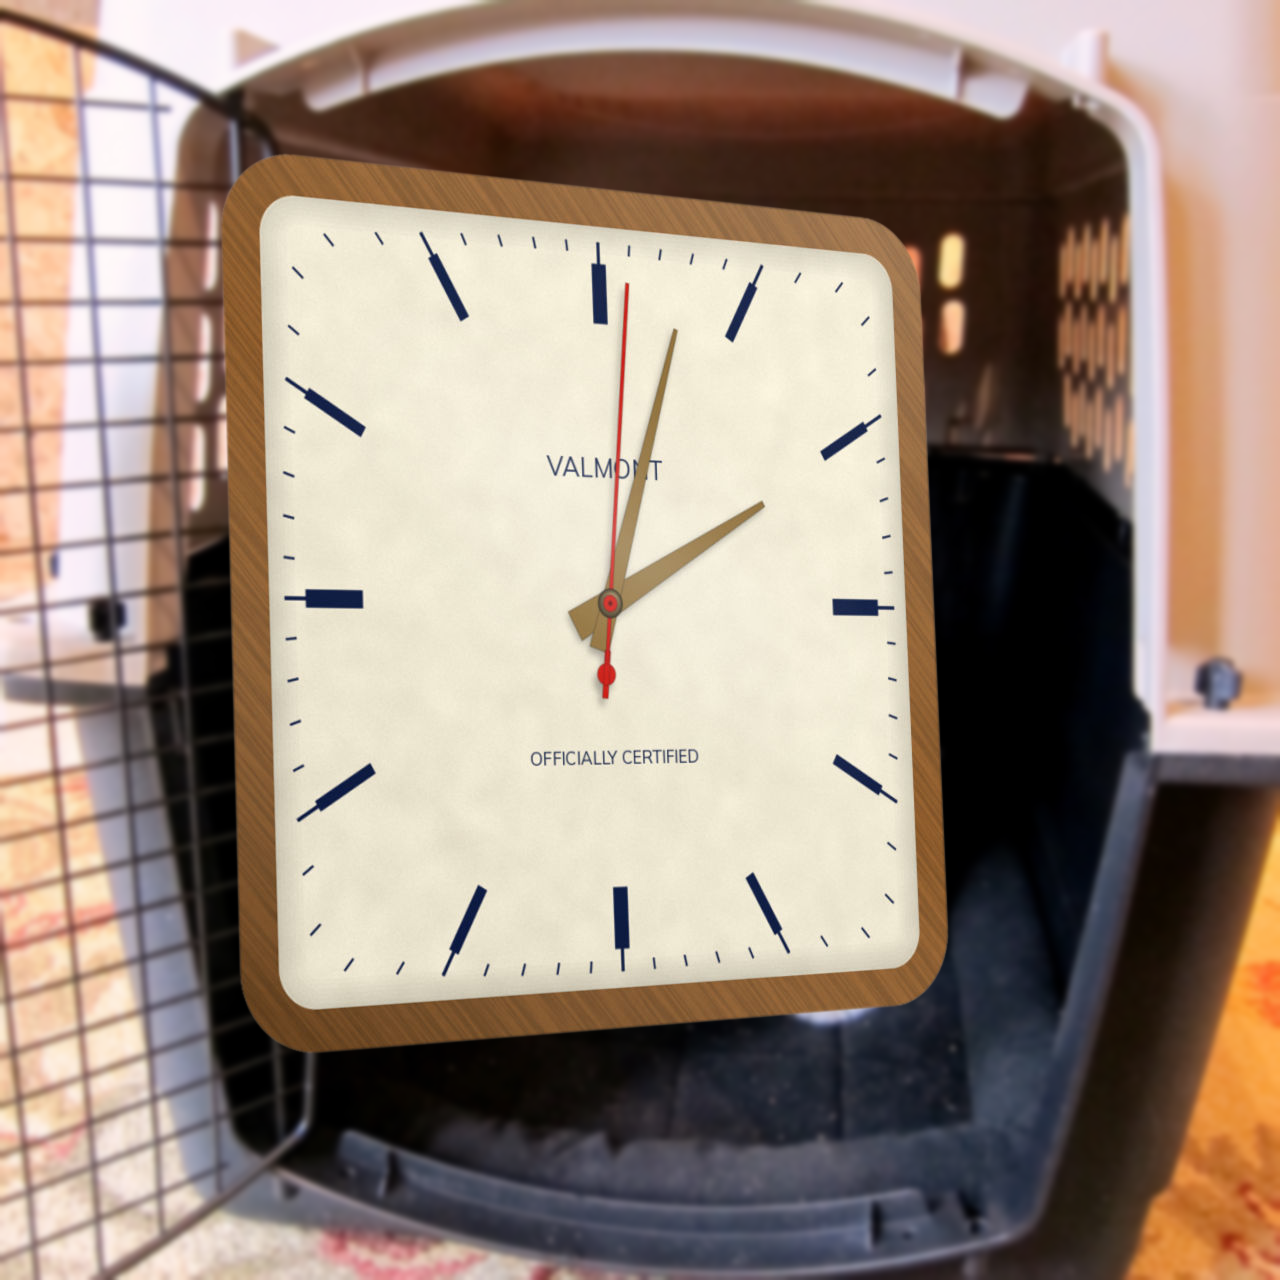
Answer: 2,03,01
